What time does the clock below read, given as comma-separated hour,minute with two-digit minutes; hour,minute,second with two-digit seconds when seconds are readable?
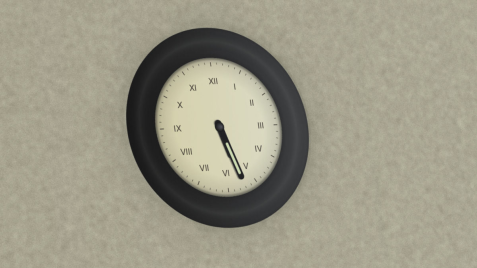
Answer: 5,27
